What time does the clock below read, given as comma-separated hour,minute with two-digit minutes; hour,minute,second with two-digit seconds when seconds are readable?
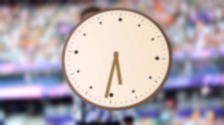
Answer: 5,31
